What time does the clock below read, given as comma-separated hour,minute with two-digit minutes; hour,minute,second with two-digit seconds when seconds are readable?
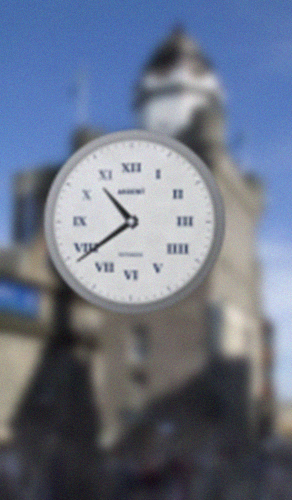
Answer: 10,39
